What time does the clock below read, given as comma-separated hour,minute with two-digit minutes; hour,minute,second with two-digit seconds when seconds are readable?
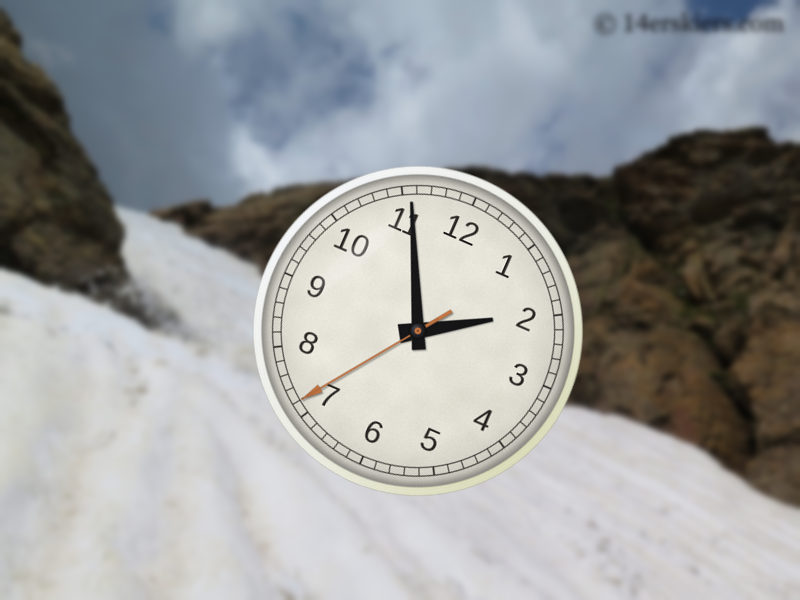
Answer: 1,55,36
